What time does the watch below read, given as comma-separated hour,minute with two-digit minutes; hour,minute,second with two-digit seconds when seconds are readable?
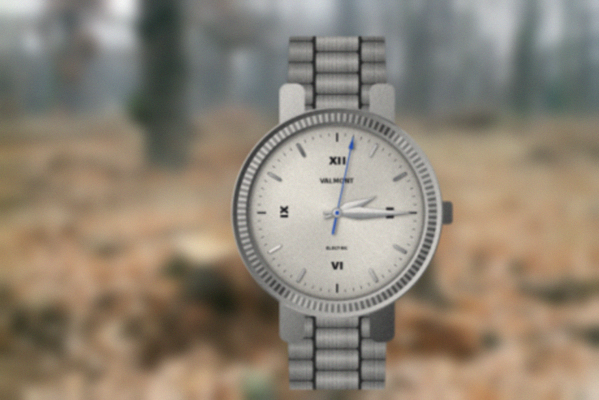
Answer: 2,15,02
